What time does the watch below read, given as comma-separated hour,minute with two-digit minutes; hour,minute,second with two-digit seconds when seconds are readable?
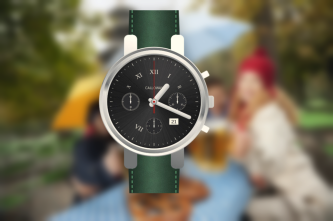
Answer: 1,19
